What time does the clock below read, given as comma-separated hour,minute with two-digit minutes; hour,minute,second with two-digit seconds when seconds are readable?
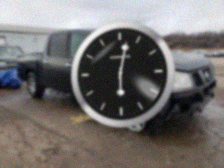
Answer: 6,02
